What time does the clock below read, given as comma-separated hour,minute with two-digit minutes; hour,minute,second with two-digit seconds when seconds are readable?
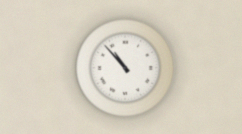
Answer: 10,53
